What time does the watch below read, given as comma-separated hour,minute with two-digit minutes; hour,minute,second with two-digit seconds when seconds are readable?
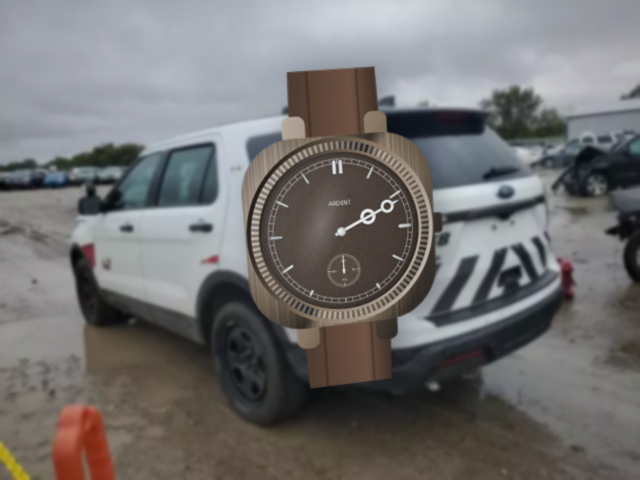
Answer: 2,11
